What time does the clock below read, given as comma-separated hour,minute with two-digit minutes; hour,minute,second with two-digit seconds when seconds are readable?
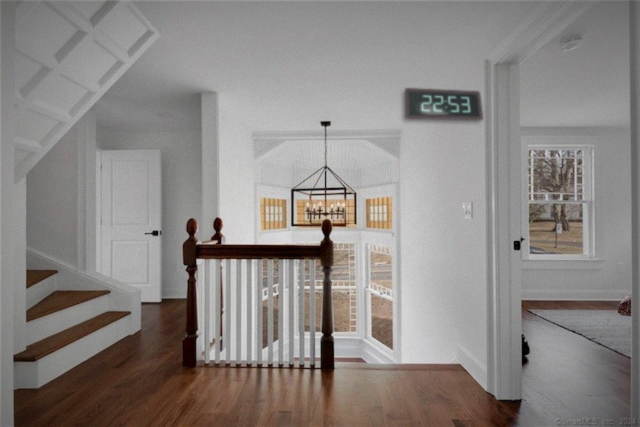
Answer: 22,53
